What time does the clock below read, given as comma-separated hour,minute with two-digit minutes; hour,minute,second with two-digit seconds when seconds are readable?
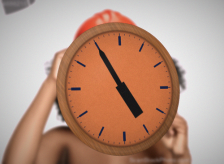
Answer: 4,55
